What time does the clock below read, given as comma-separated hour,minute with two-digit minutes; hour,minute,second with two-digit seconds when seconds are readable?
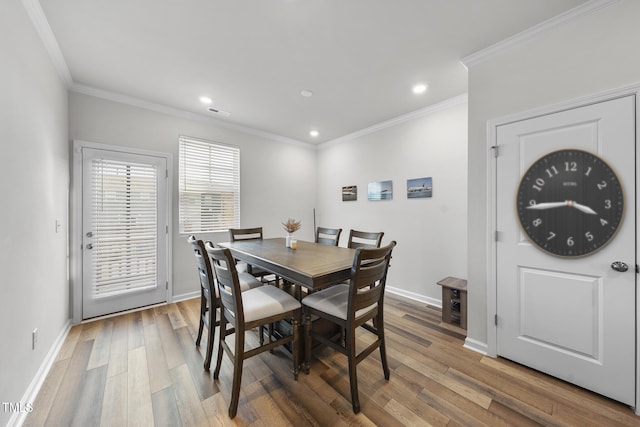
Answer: 3,44
